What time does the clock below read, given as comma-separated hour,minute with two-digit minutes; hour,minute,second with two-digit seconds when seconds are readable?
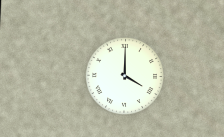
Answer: 4,00
